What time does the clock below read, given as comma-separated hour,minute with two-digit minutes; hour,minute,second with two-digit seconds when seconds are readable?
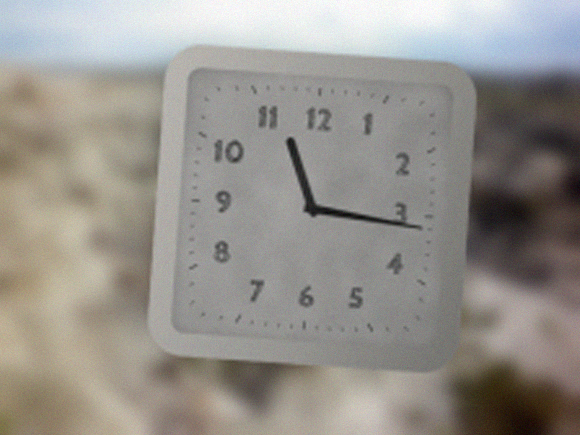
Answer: 11,16
